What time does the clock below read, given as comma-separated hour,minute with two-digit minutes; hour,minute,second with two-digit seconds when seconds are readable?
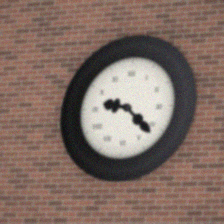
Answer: 9,22
